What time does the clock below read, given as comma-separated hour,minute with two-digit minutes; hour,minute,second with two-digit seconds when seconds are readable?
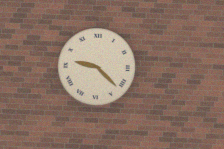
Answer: 9,22
